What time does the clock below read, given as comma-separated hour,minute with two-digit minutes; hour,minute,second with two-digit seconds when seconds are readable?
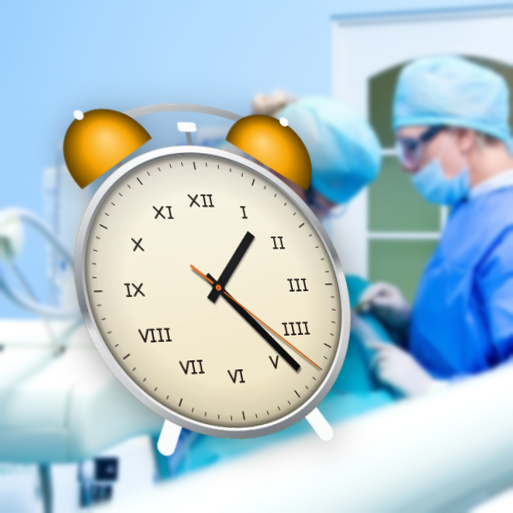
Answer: 1,23,22
